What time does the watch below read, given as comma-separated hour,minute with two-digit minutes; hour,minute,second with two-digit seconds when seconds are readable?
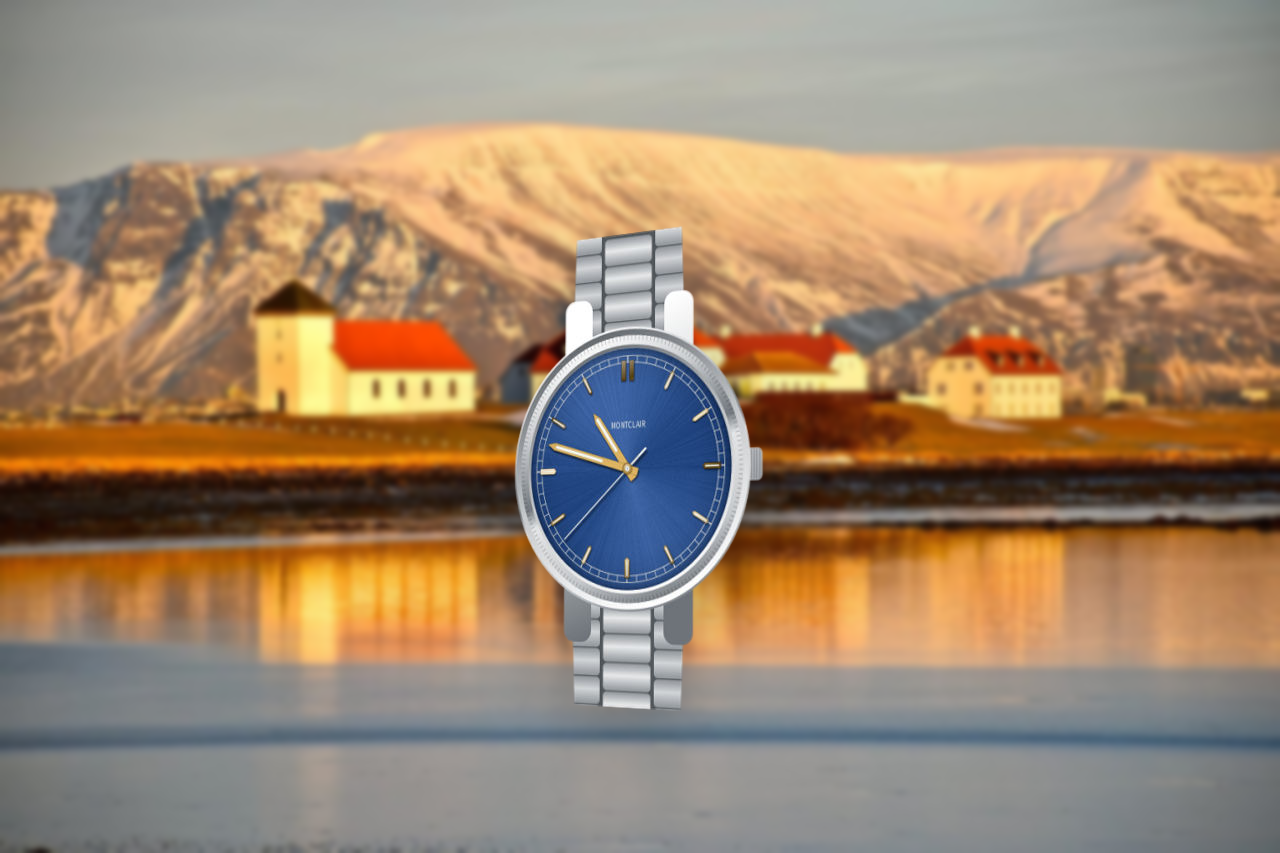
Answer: 10,47,38
